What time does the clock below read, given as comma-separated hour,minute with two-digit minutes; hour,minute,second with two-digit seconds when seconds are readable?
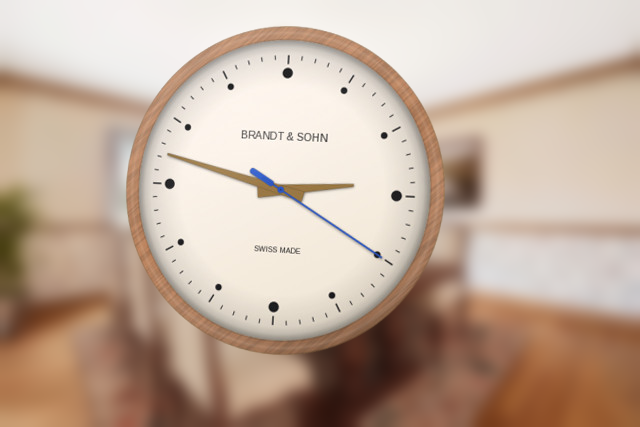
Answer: 2,47,20
